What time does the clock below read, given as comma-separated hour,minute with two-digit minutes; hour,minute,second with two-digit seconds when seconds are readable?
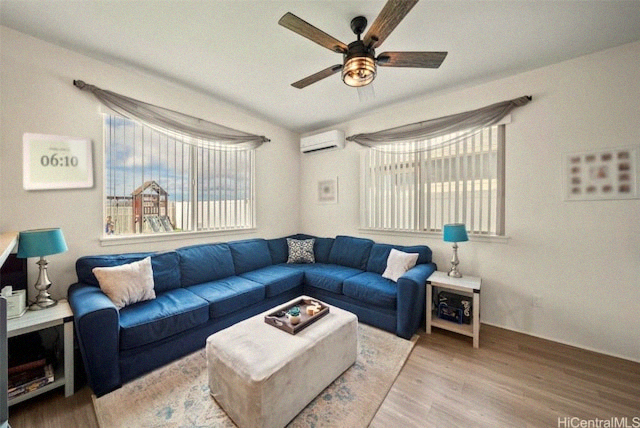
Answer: 6,10
